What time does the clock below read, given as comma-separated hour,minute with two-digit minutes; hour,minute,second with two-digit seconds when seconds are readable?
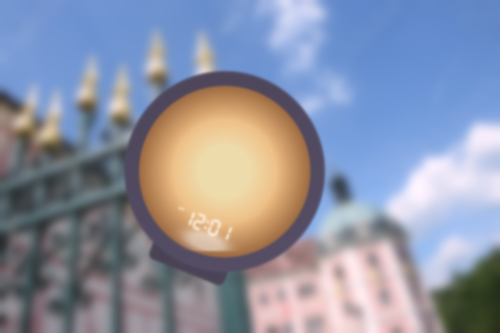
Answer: 12,01
